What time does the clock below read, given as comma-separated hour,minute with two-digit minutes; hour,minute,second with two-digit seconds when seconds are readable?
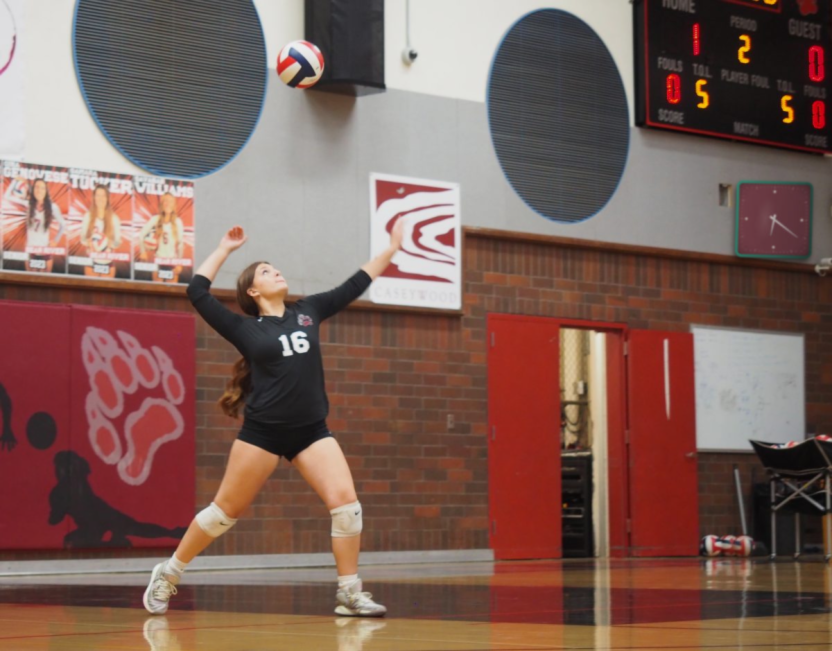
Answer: 6,21
